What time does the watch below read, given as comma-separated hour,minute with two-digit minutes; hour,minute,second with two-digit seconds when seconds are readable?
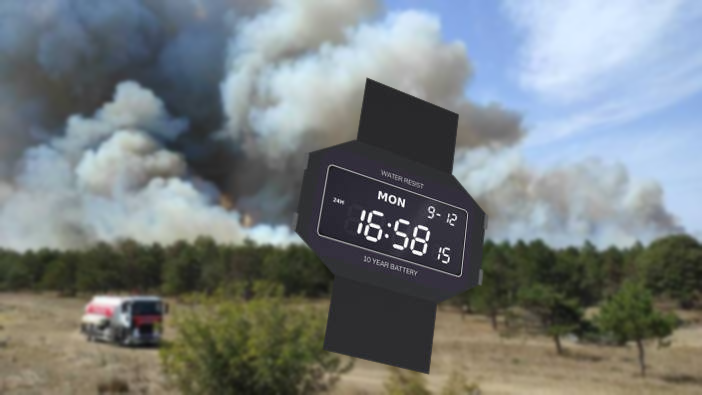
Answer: 16,58,15
